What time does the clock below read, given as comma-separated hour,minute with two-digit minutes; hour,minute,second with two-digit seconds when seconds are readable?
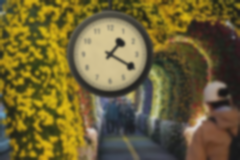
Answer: 1,20
